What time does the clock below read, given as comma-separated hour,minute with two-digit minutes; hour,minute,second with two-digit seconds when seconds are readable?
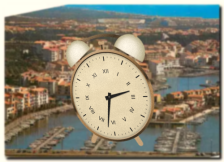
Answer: 2,32
